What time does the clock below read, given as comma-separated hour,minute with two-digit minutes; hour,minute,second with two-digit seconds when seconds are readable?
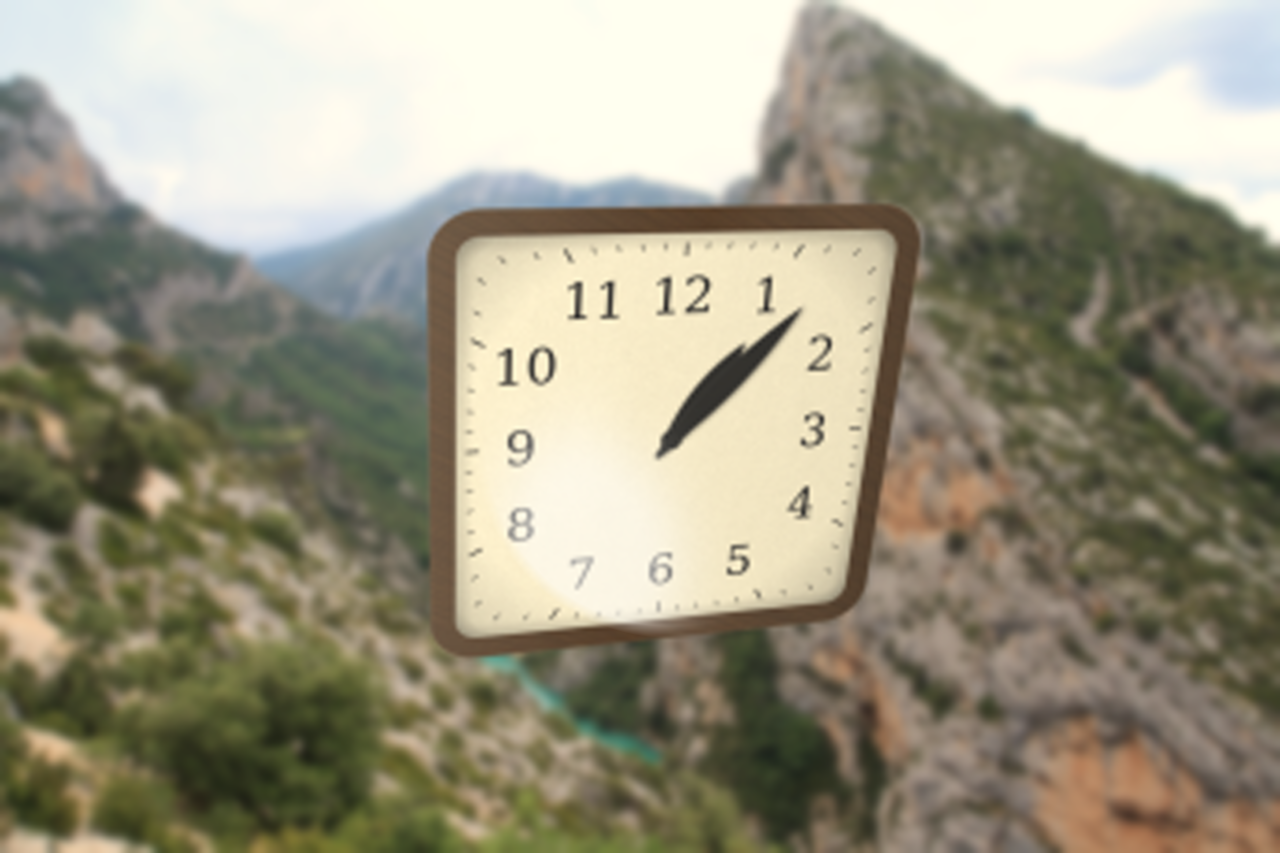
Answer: 1,07
